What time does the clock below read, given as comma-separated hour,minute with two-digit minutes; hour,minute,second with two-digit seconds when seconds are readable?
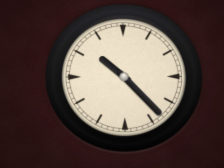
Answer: 10,23
